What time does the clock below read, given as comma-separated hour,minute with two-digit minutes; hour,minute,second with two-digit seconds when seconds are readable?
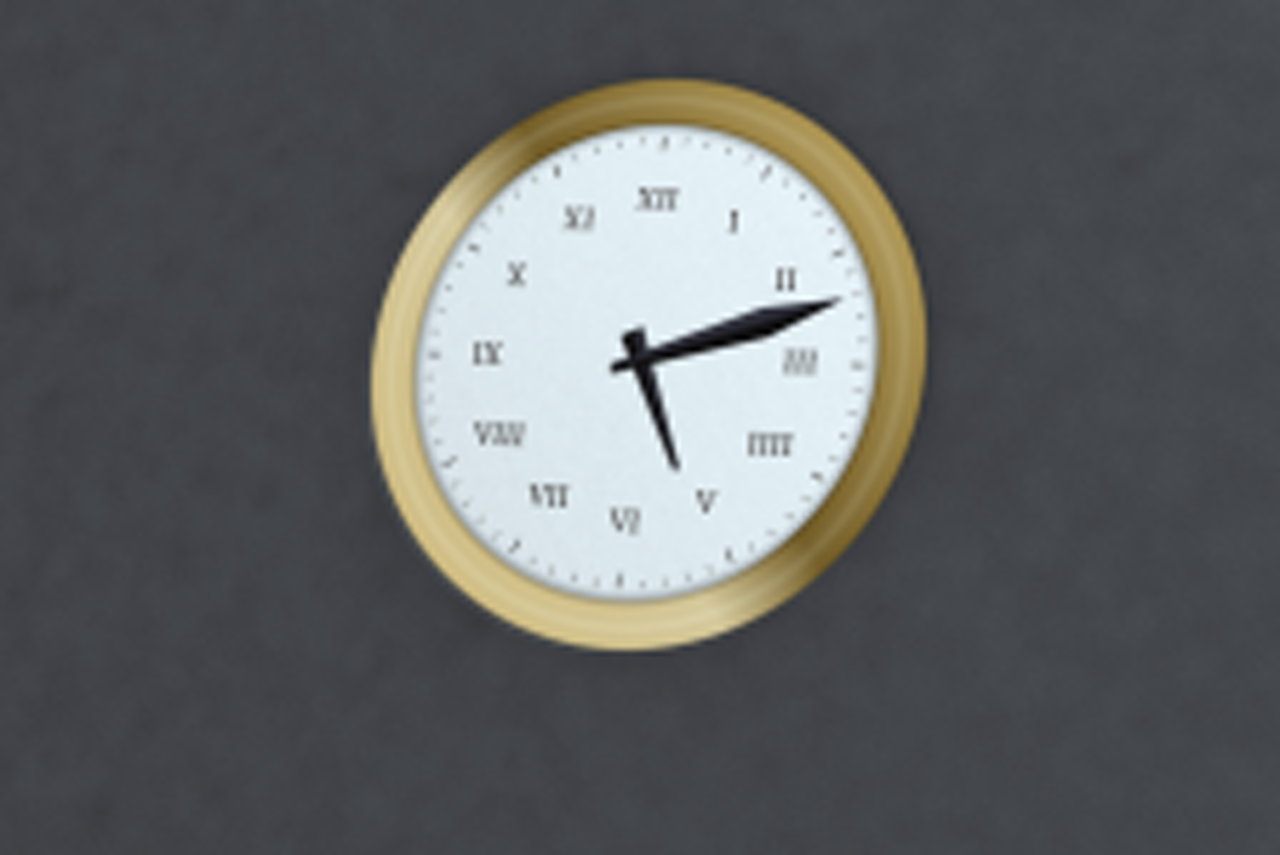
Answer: 5,12
